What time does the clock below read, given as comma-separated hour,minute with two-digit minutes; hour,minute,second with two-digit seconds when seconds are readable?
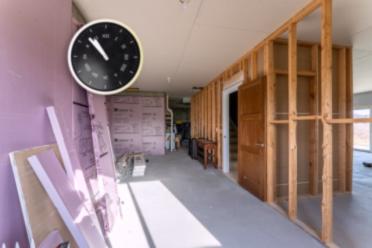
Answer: 10,53
